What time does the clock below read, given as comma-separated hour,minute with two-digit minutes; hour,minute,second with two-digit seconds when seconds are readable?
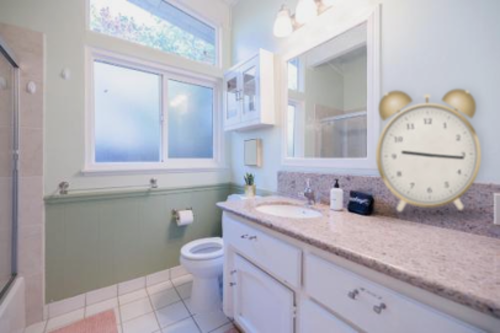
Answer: 9,16
